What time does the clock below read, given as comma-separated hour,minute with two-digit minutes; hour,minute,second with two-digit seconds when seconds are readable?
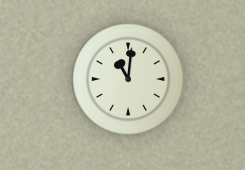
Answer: 11,01
